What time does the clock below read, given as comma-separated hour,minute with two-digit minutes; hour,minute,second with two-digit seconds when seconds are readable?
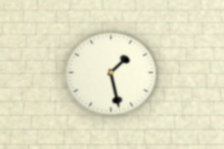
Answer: 1,28
